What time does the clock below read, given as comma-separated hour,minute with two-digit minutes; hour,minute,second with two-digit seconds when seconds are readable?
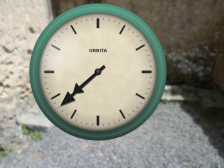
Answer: 7,38
